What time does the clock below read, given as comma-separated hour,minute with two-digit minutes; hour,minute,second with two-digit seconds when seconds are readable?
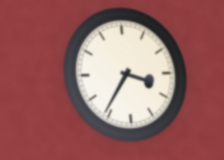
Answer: 3,36
